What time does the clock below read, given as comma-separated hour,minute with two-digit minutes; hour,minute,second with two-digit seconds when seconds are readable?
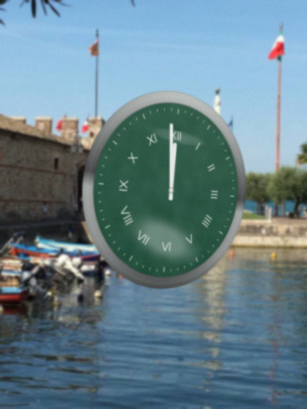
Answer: 11,59
